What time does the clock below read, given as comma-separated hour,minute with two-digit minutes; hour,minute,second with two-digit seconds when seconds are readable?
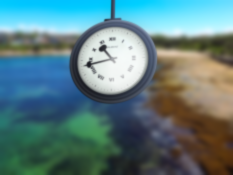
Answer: 10,43
